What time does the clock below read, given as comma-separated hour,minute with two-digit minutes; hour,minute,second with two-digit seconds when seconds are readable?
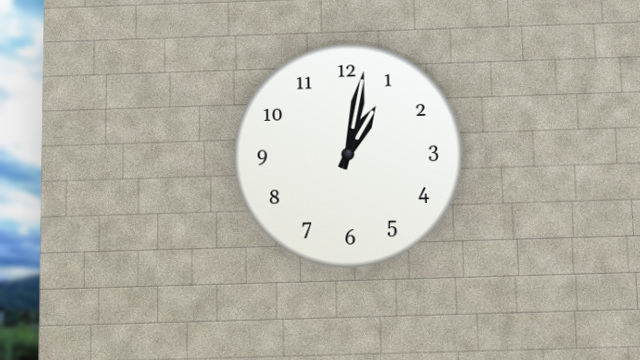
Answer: 1,02
